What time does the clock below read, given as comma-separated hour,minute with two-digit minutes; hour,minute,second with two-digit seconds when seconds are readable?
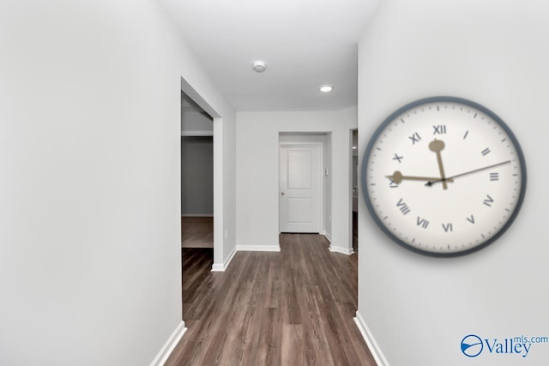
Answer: 11,46,13
